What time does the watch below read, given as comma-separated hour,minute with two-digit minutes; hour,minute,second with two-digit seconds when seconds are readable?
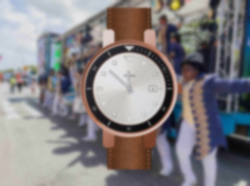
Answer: 11,52
